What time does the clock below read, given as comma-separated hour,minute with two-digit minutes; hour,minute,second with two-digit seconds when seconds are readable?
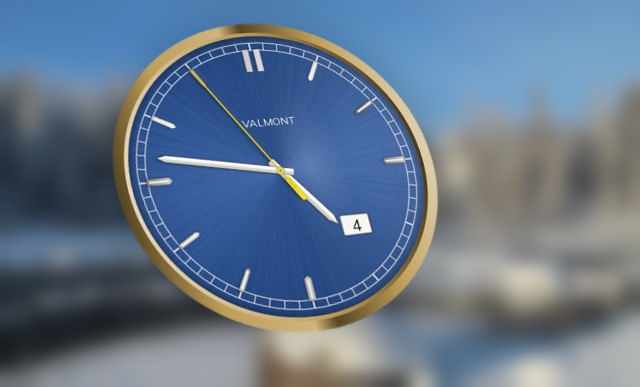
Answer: 4,46,55
